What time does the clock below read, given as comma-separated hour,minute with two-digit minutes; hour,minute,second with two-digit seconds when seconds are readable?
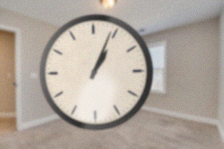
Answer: 1,04
